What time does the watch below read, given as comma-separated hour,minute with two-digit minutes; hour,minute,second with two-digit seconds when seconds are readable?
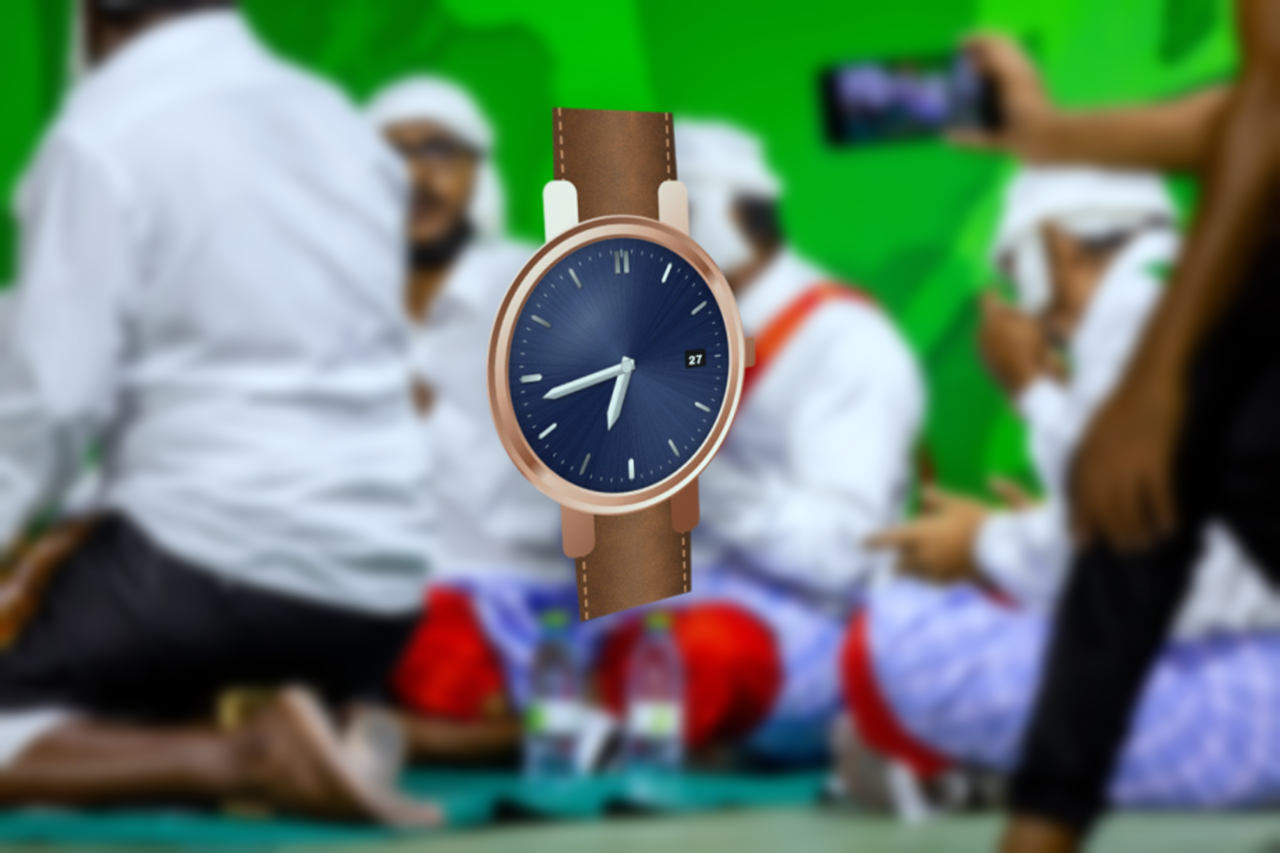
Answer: 6,43
